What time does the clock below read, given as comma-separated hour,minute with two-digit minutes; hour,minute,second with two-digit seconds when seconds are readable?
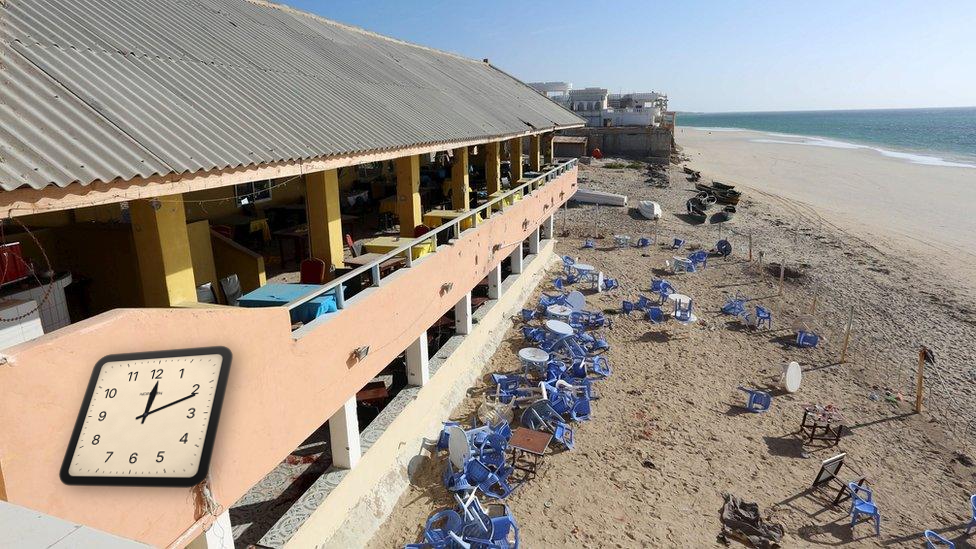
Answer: 12,11
